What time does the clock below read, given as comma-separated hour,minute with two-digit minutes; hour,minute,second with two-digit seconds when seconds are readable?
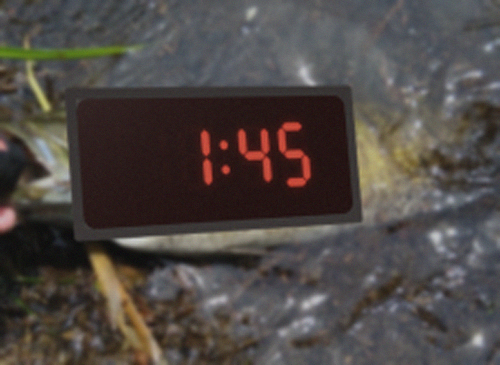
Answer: 1,45
